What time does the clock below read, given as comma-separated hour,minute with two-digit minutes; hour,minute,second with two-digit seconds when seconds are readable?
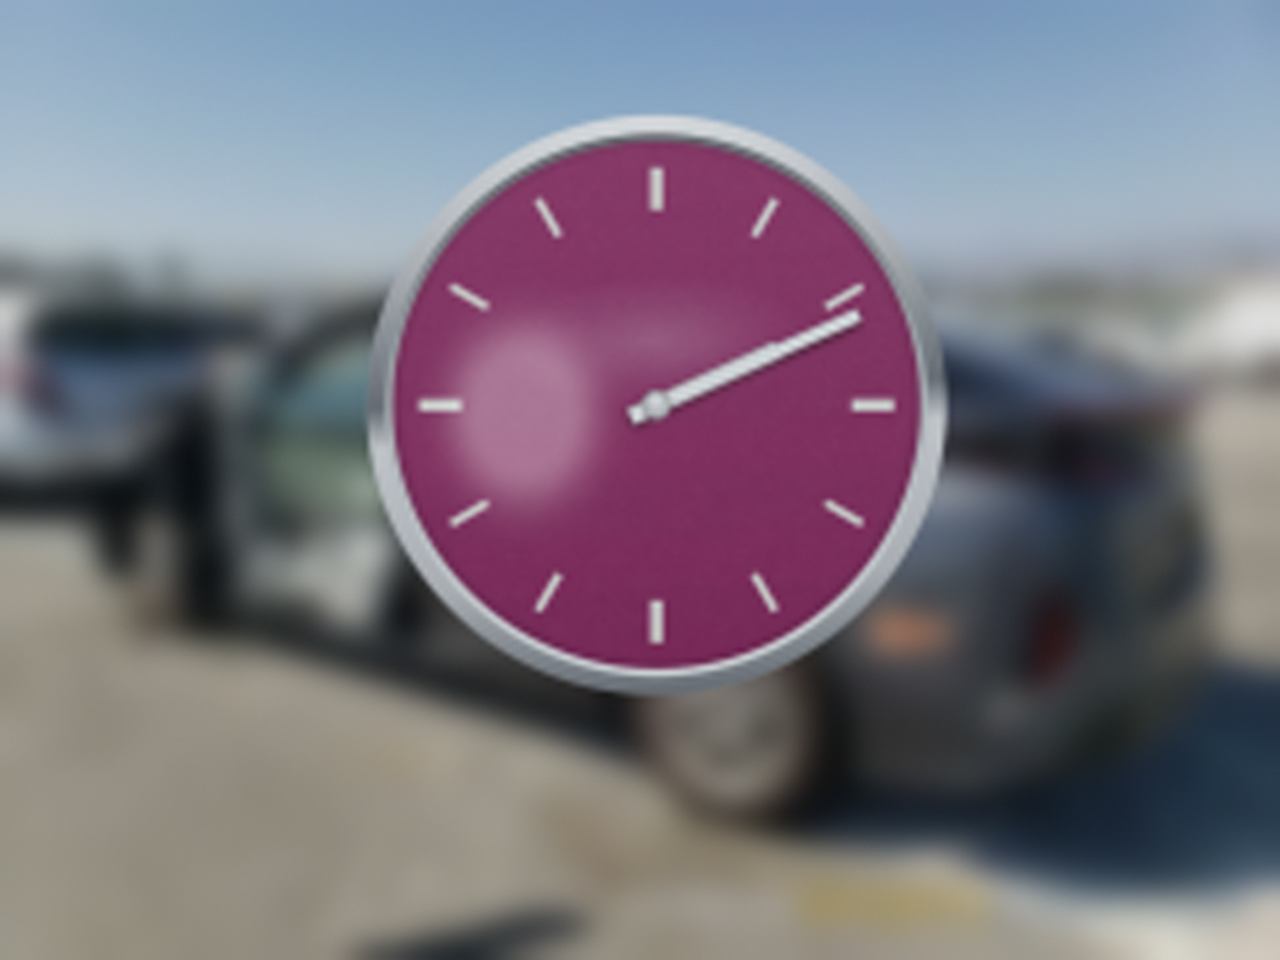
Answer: 2,11
